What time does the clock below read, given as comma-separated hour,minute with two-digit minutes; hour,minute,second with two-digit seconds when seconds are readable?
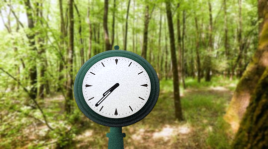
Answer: 7,37
